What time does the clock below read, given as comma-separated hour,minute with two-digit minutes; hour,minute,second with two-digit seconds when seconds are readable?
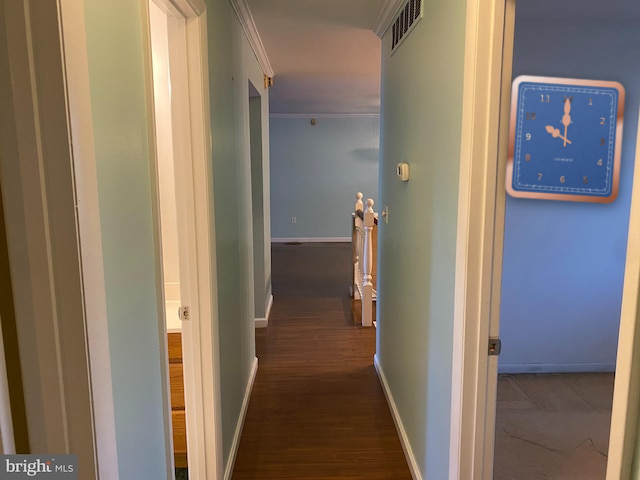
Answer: 10,00
